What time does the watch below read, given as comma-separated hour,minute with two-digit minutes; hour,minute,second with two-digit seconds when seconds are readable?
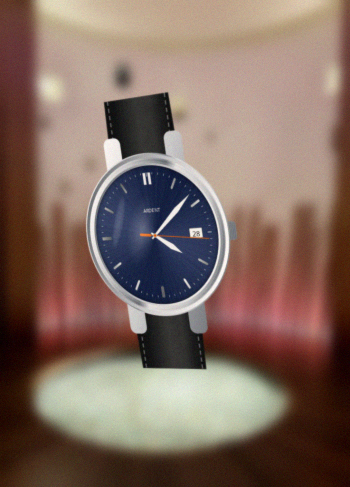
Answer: 4,08,16
